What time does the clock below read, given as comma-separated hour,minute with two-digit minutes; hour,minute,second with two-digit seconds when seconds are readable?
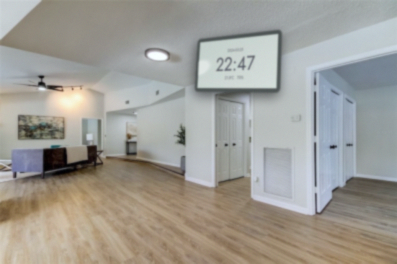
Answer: 22,47
